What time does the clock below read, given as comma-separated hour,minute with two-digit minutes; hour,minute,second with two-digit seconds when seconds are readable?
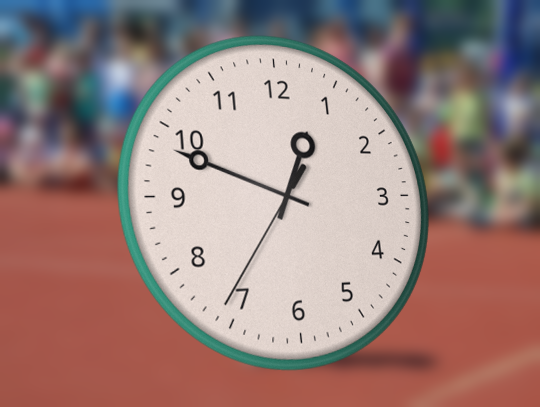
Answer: 12,48,36
